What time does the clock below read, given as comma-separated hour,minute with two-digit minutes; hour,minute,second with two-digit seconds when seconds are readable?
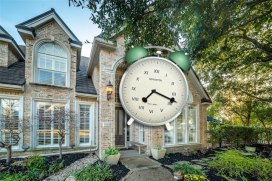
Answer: 7,18
